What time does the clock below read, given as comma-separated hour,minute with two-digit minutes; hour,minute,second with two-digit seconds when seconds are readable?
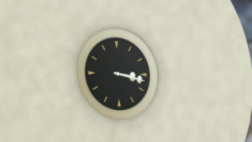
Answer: 3,17
